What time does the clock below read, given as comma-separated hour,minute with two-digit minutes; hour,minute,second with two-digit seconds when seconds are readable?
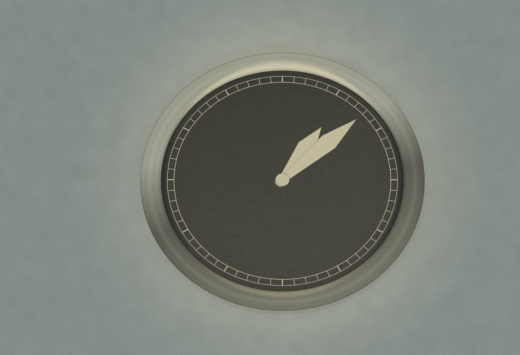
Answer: 1,08
